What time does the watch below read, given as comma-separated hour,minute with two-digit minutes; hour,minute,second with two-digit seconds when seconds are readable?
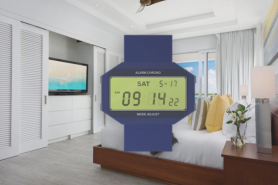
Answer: 9,14,22
